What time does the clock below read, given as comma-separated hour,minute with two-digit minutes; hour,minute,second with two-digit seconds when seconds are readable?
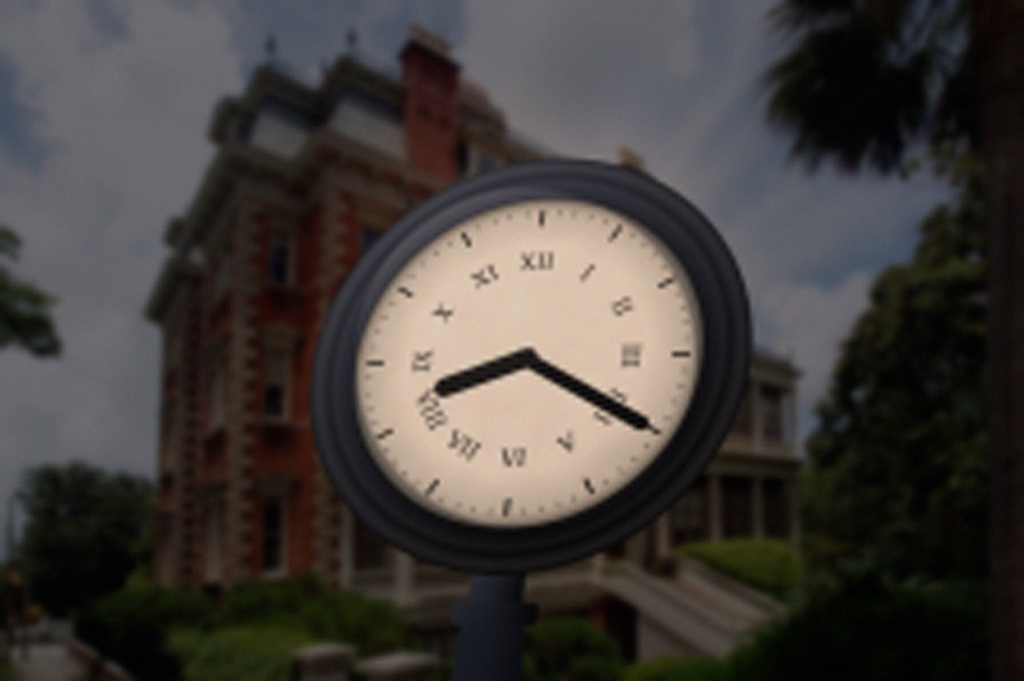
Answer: 8,20
